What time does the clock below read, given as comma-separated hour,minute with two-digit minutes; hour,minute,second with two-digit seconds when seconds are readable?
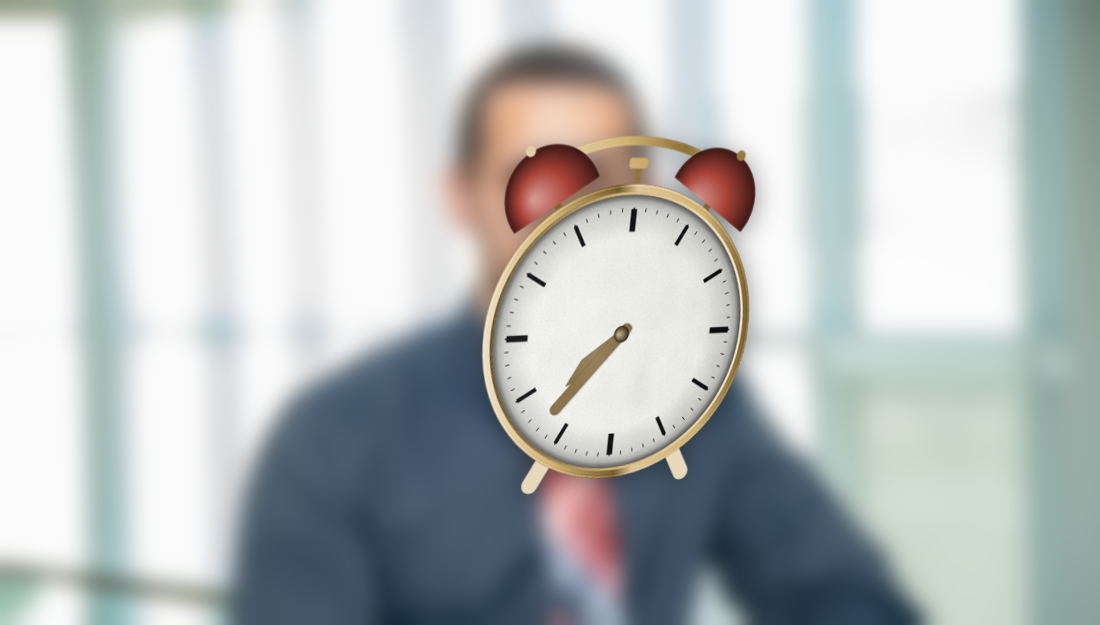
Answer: 7,37
